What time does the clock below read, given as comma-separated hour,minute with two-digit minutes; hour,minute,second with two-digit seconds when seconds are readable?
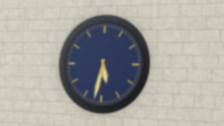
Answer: 5,32
